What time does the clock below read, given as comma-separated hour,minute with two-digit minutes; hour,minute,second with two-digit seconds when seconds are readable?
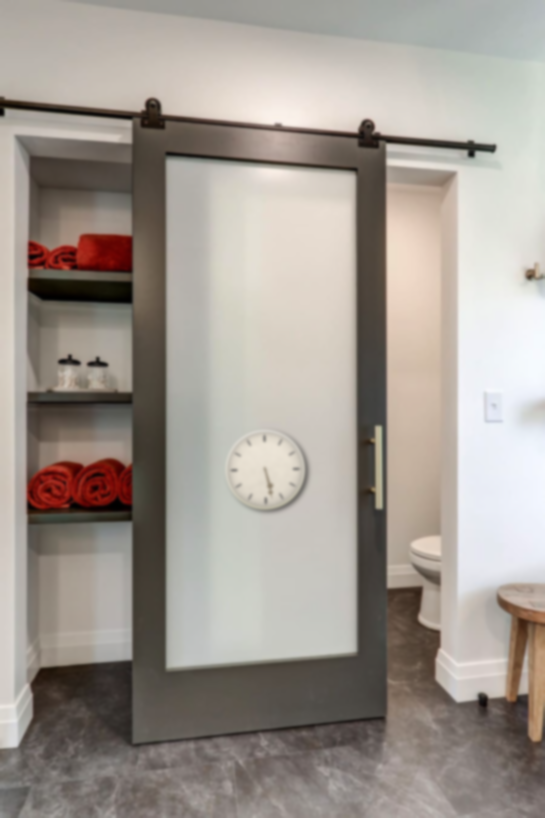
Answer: 5,28
